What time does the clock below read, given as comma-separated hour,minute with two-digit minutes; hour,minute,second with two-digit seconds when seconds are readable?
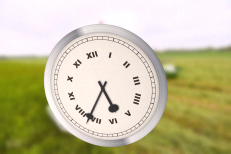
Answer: 5,37
